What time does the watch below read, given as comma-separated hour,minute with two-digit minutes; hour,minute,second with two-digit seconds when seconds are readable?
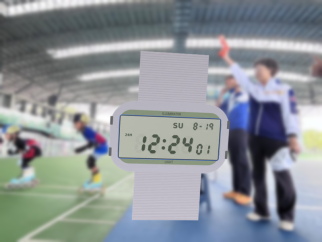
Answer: 12,24,01
